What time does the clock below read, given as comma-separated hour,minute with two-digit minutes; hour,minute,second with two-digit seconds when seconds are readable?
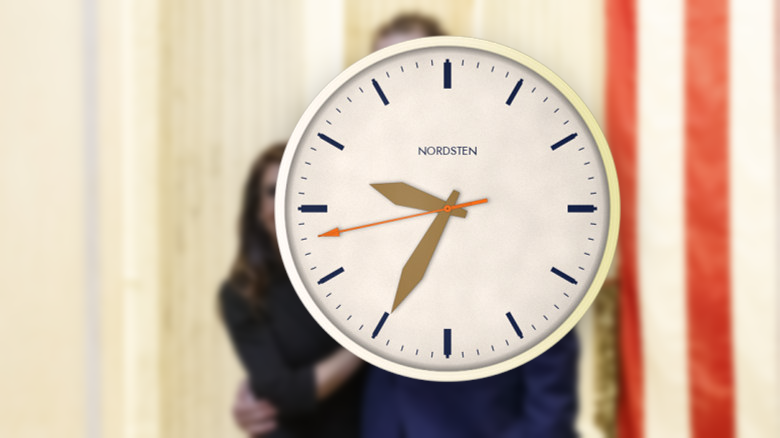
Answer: 9,34,43
